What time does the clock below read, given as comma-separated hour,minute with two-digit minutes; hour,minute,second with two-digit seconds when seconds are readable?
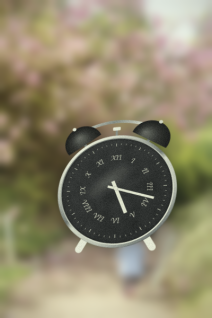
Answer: 5,18
